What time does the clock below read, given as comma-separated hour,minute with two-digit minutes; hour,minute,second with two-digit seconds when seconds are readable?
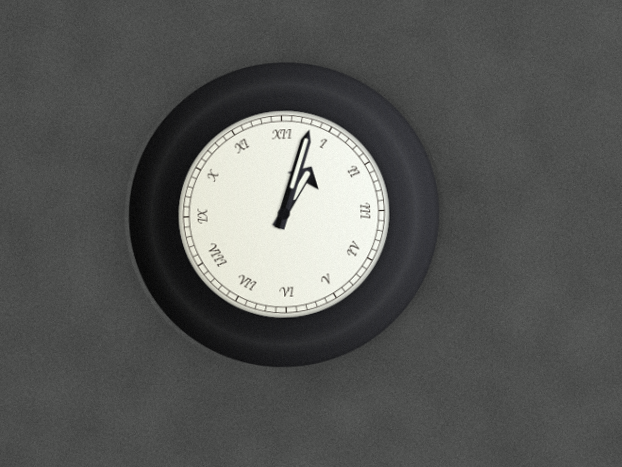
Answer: 1,03
